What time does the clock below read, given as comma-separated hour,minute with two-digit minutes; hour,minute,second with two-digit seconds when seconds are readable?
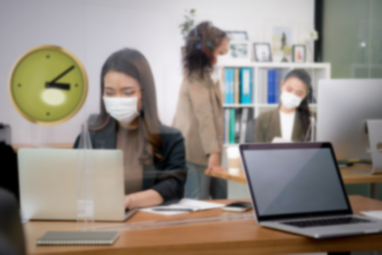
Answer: 3,09
